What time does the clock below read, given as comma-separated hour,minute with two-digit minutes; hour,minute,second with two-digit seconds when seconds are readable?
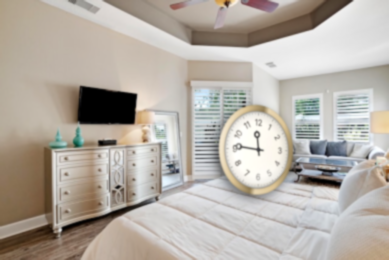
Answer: 11,46
